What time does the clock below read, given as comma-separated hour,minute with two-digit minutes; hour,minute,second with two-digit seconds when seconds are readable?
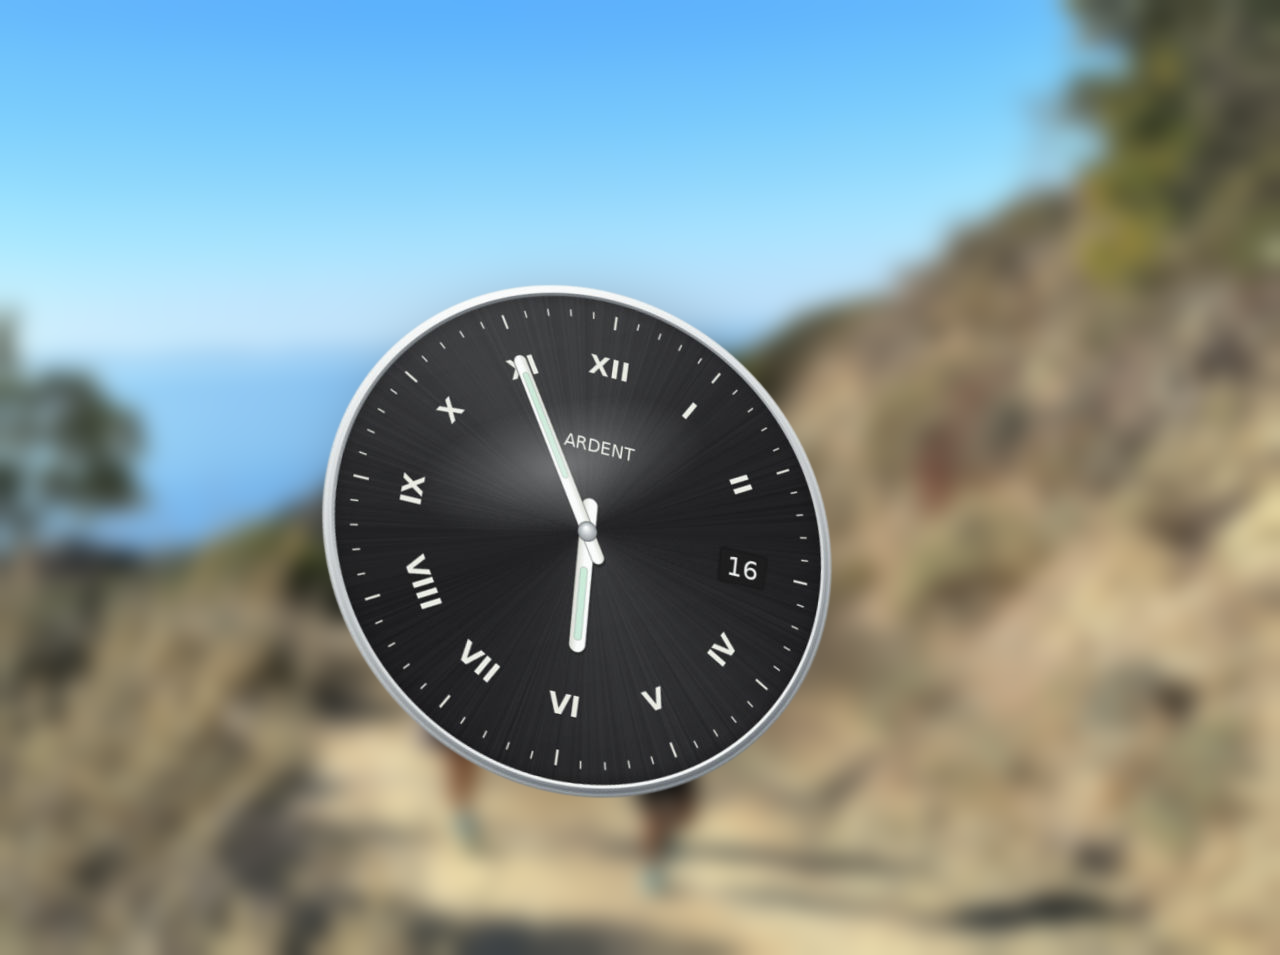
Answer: 5,55
